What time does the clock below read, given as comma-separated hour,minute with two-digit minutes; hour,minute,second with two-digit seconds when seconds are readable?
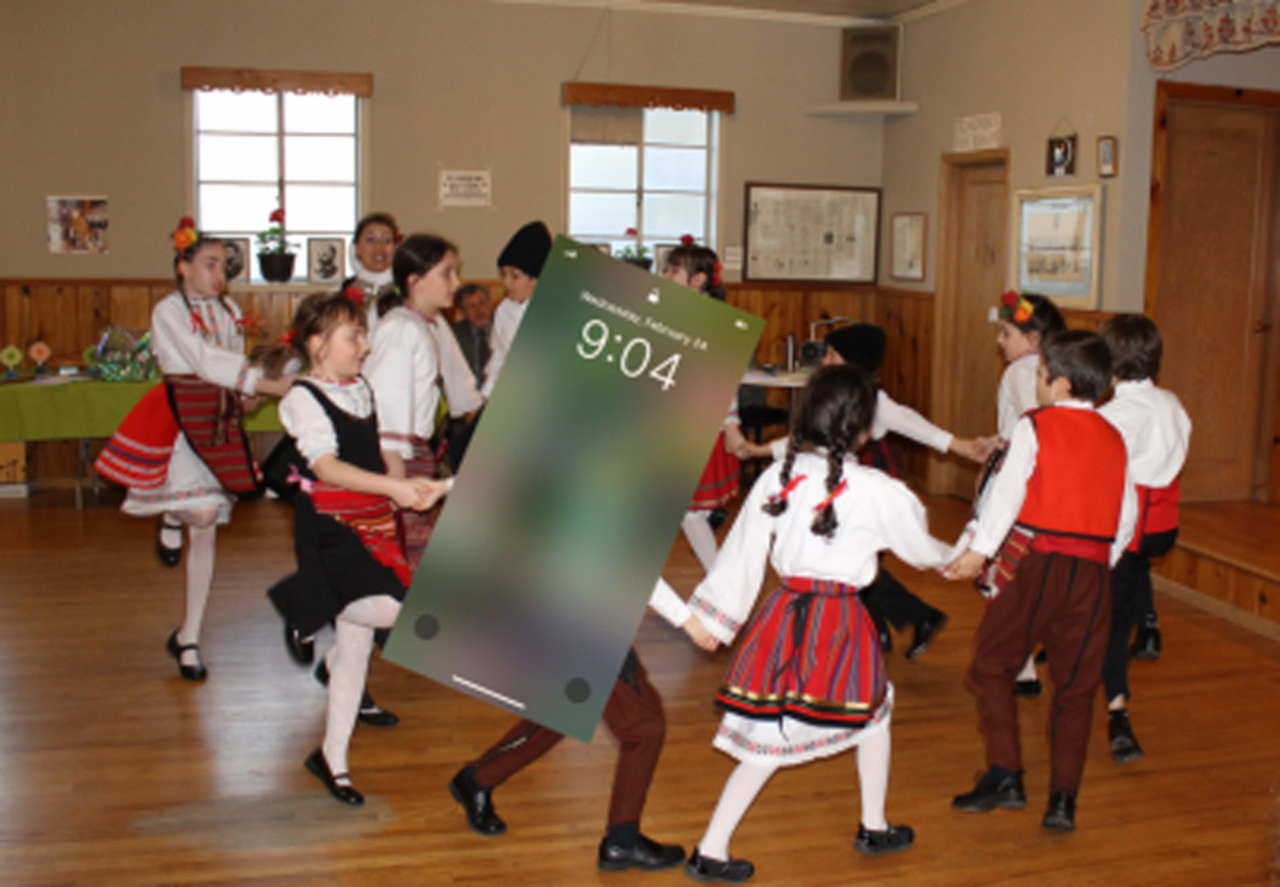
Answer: 9,04
